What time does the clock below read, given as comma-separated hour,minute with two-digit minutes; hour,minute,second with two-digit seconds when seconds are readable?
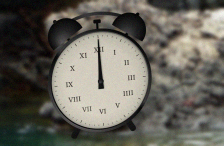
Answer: 12,00
